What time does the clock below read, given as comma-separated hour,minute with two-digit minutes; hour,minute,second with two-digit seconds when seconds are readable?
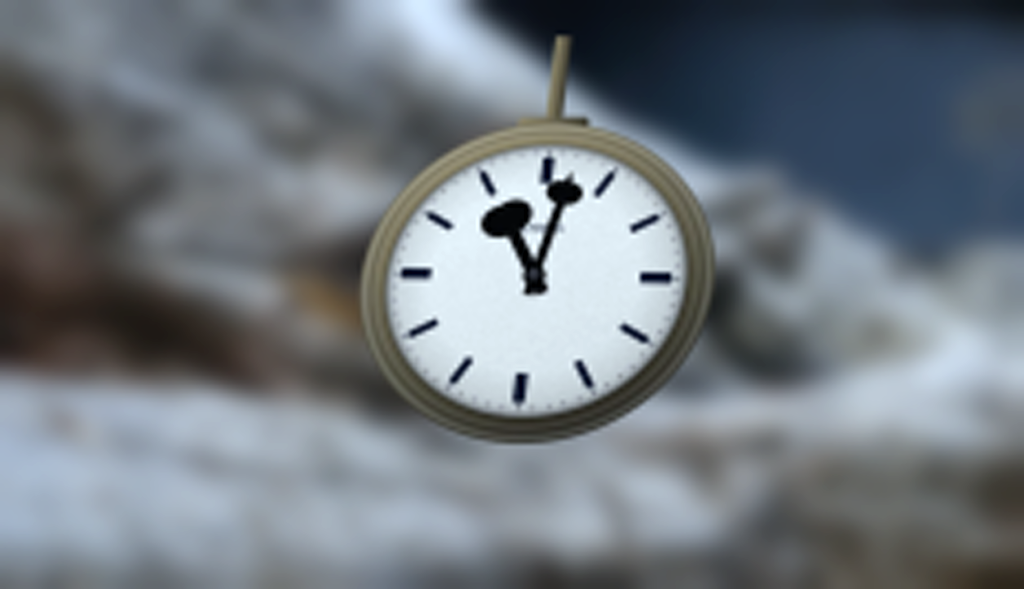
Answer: 11,02
